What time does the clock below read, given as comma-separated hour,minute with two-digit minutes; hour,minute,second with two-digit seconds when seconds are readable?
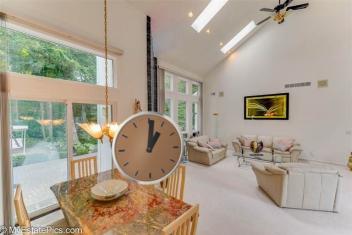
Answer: 1,01
